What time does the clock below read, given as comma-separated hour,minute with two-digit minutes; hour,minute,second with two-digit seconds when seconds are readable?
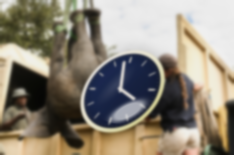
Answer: 3,58
